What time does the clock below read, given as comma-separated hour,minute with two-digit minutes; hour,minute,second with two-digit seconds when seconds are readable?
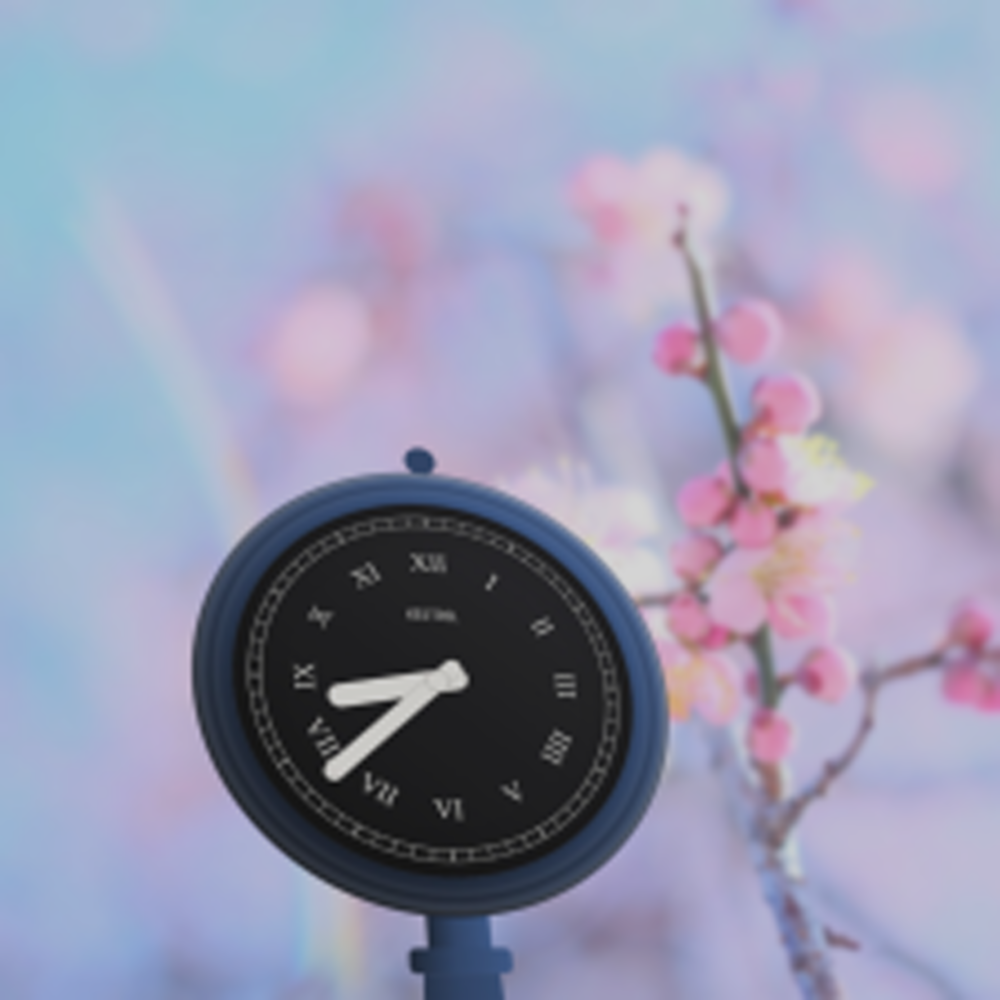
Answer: 8,38
